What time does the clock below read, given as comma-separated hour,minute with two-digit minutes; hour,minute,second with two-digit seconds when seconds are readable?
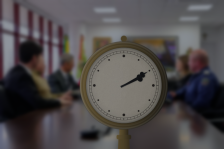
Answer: 2,10
